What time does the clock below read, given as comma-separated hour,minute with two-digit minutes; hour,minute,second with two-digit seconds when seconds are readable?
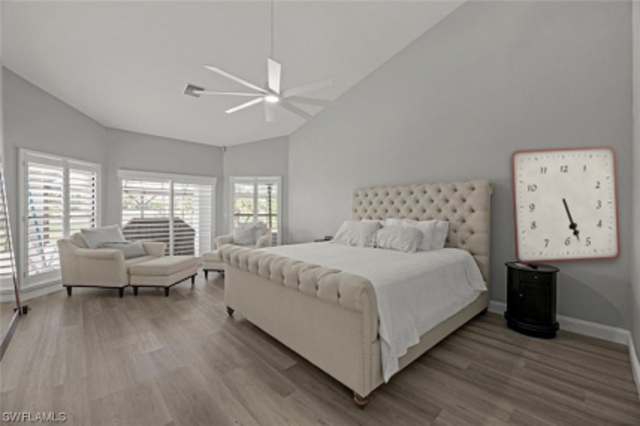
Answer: 5,27
